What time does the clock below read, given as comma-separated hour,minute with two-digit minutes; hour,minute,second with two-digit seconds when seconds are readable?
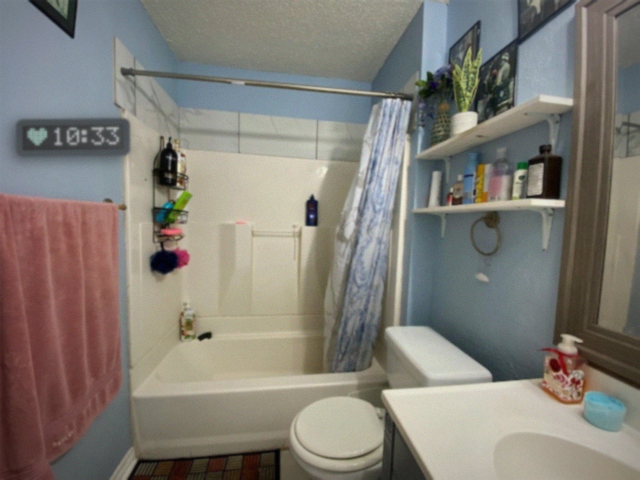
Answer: 10,33
